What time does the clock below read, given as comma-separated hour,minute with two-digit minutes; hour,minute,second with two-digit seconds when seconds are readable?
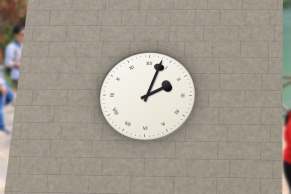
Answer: 2,03
